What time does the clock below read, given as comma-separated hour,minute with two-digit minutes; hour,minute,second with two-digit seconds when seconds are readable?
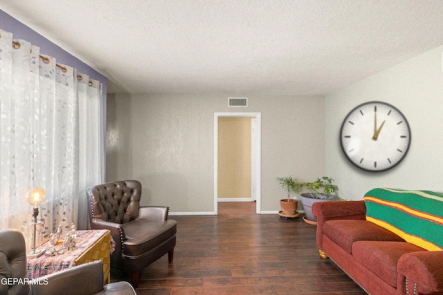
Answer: 1,00
